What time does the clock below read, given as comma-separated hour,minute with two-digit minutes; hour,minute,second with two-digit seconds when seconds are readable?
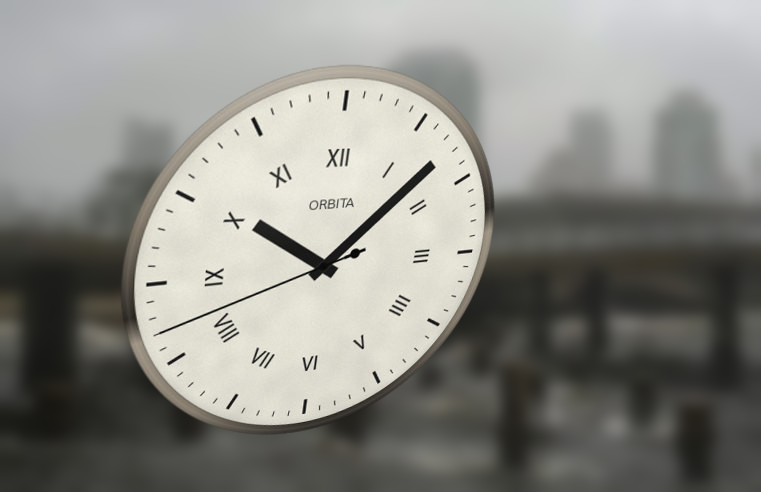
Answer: 10,07,42
